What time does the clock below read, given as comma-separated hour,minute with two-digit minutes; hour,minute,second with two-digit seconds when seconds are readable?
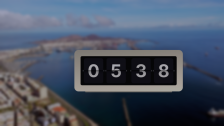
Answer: 5,38
